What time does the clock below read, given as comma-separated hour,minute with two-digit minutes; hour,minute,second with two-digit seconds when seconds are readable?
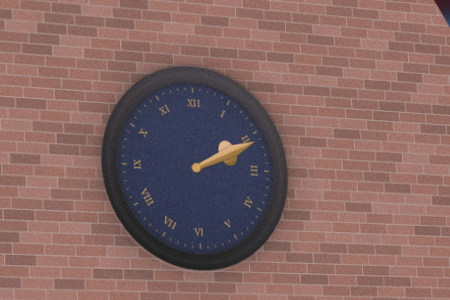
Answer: 2,11
